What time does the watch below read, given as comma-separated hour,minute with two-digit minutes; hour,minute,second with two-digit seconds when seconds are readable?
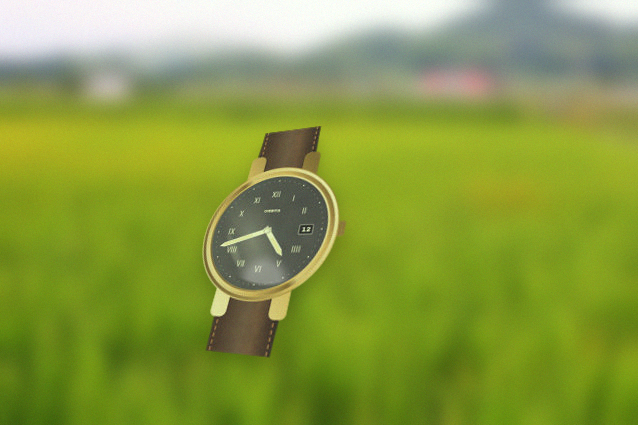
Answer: 4,42
